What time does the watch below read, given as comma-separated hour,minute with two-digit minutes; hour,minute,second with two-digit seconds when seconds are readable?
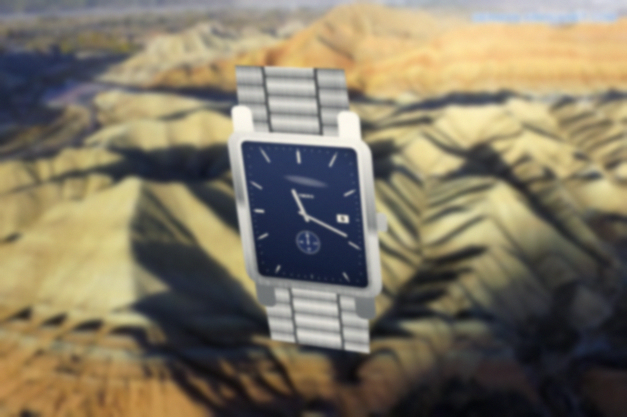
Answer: 11,19
